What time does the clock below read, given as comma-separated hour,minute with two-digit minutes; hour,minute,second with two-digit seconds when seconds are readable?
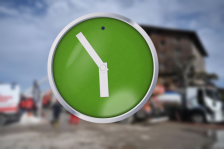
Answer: 5,54
